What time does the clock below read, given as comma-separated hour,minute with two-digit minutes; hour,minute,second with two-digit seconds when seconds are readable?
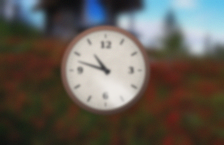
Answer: 10,48
